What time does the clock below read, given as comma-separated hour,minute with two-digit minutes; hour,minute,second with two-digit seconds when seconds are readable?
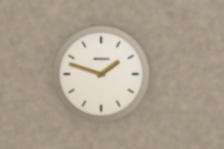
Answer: 1,48
